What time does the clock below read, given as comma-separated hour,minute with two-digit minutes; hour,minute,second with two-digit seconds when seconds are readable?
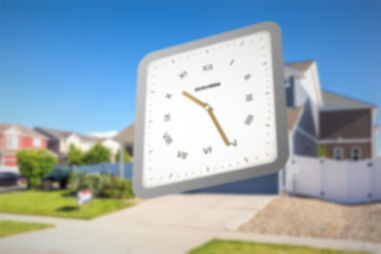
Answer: 10,26
